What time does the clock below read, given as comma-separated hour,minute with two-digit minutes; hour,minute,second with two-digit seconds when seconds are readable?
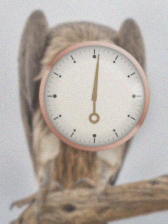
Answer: 6,01
